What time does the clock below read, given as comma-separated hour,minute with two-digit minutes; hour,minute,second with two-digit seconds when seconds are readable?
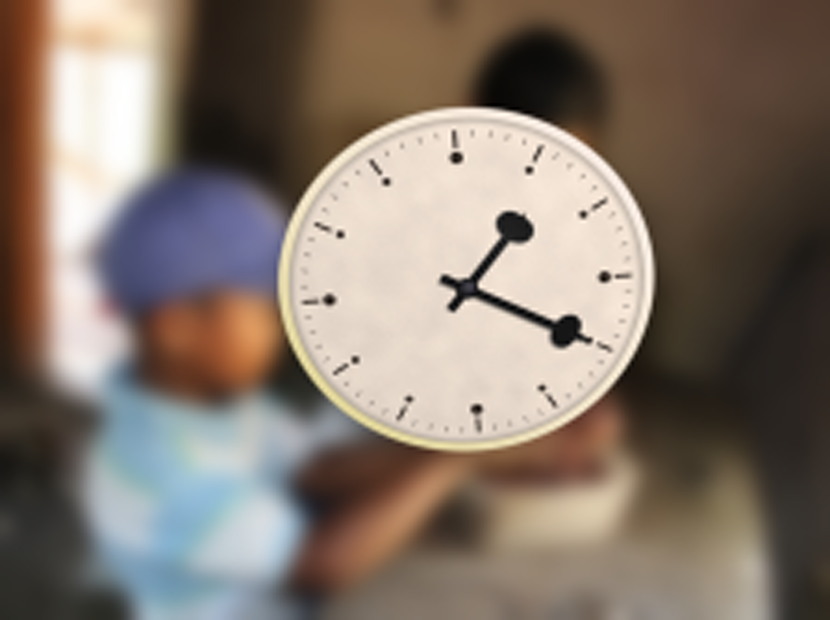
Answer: 1,20
